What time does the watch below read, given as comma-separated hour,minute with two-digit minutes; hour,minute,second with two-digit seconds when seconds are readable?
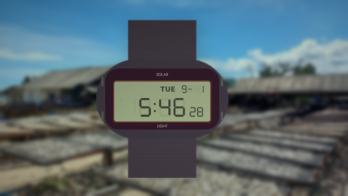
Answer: 5,46,28
